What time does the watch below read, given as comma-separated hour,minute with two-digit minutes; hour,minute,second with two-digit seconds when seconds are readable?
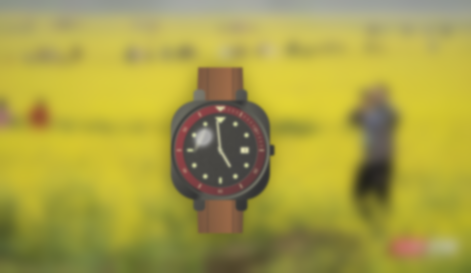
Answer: 4,59
